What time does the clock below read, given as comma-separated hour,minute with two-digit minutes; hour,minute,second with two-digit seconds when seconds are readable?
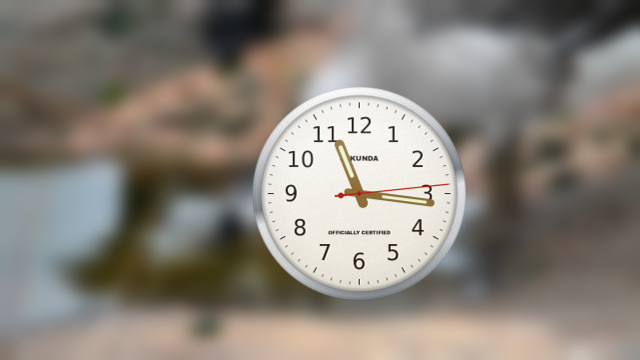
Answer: 11,16,14
